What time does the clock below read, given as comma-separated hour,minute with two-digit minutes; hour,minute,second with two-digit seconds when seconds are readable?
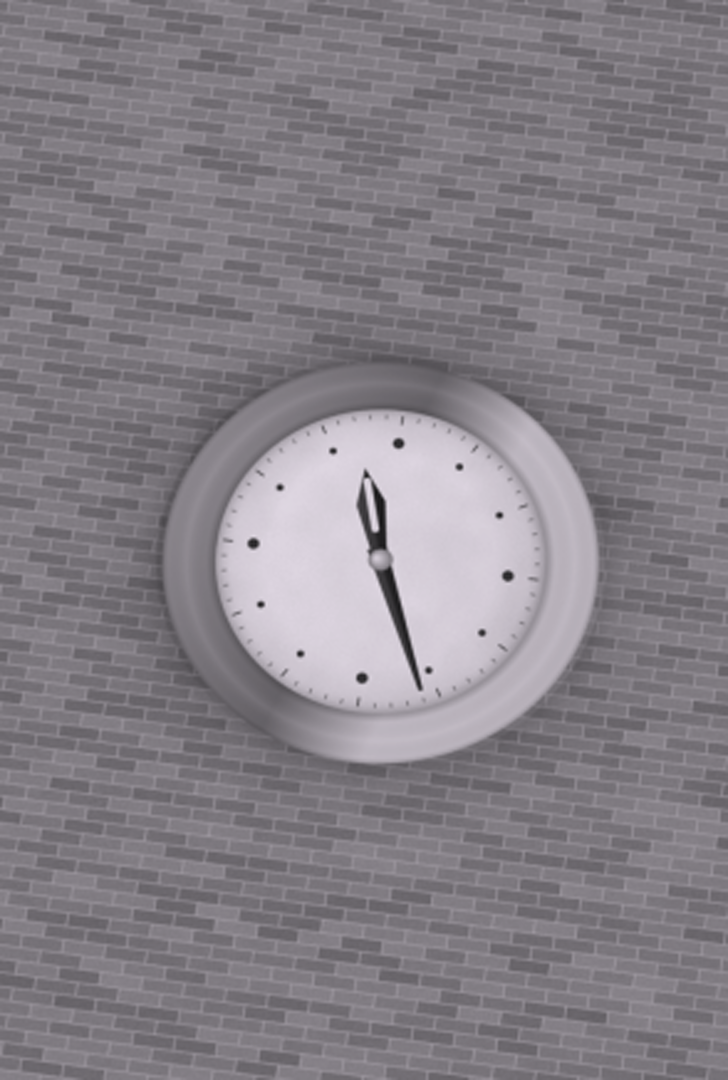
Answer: 11,26
